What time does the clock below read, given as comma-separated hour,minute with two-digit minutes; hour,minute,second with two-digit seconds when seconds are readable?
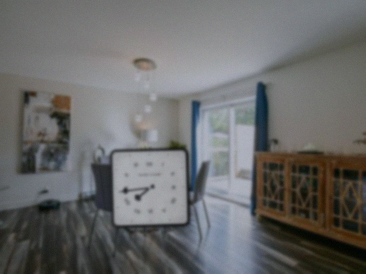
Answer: 7,44
